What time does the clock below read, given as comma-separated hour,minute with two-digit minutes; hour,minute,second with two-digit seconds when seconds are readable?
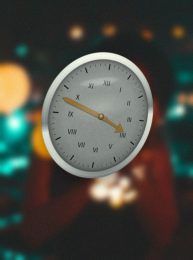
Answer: 3,48
